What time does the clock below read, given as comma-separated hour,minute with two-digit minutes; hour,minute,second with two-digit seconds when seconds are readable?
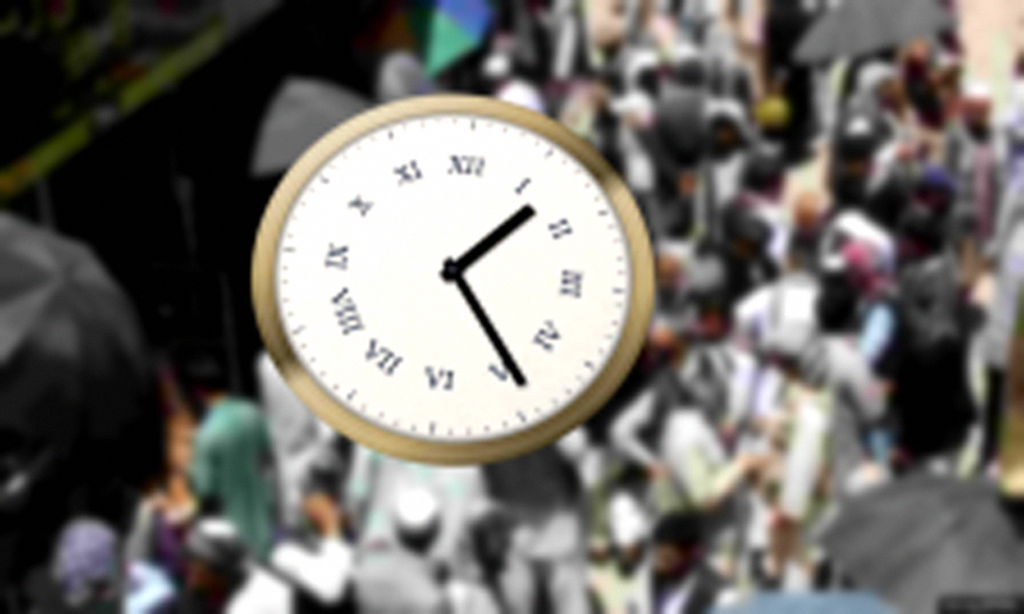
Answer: 1,24
